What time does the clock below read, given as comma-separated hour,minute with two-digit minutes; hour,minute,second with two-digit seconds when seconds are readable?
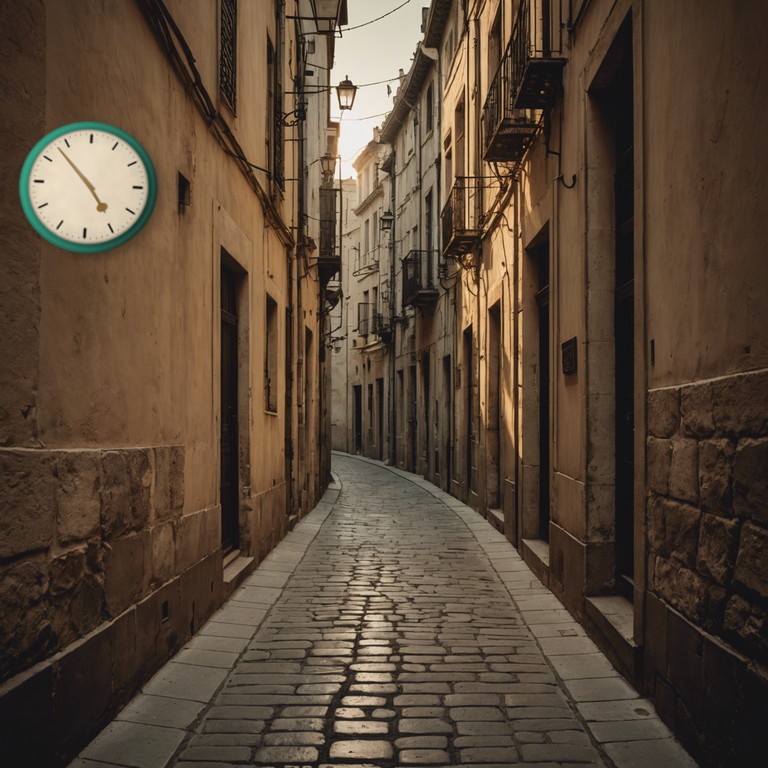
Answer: 4,53
